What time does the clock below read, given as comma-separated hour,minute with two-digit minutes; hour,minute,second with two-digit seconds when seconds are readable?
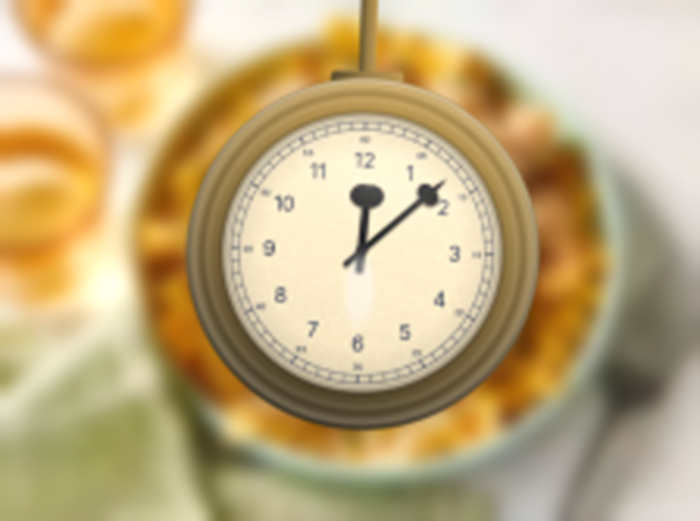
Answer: 12,08
